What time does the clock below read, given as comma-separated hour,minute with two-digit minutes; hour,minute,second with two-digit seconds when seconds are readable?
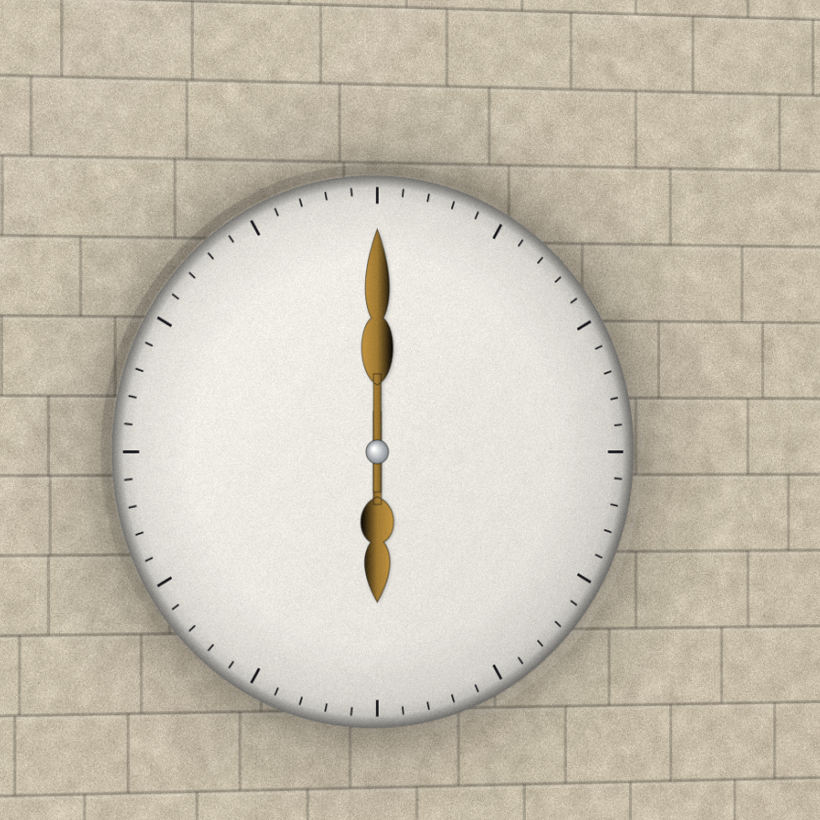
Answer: 6,00
